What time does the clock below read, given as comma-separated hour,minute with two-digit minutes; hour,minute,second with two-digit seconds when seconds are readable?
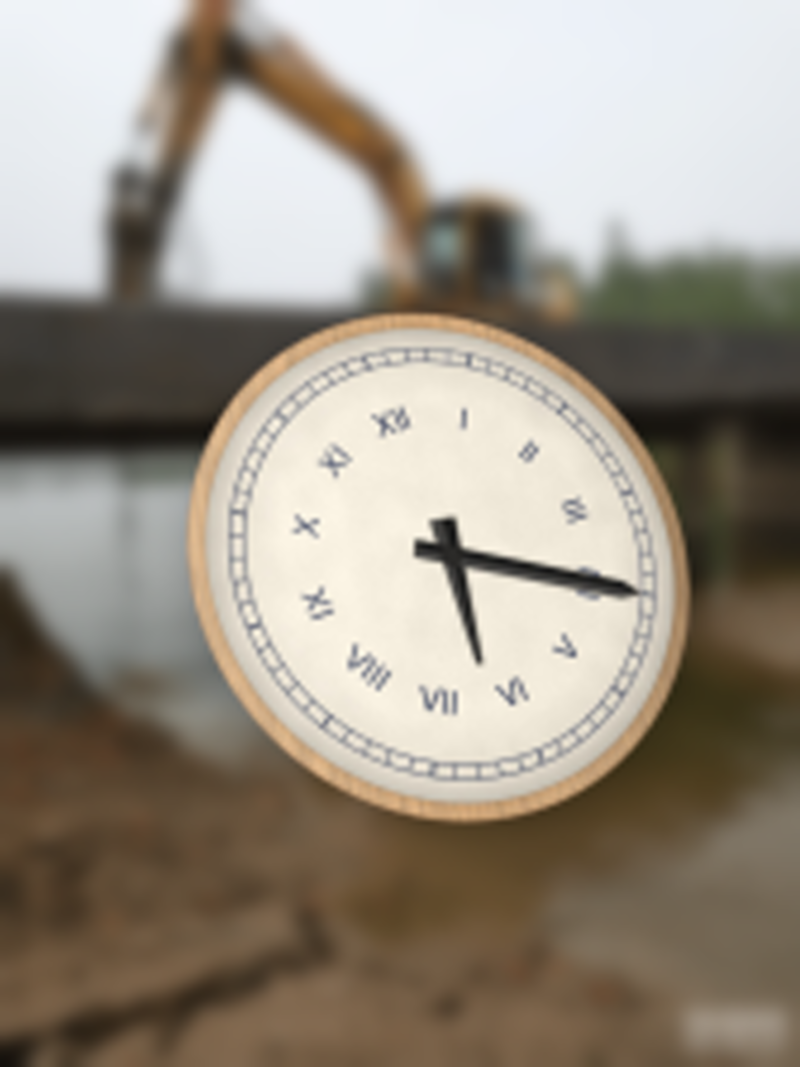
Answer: 6,20
